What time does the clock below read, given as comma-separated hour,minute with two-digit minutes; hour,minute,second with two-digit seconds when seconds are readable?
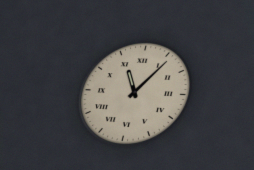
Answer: 11,06
